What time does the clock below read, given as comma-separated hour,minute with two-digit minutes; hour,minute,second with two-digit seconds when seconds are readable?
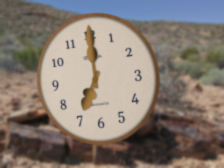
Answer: 7,00
